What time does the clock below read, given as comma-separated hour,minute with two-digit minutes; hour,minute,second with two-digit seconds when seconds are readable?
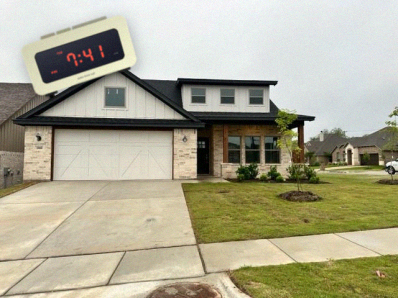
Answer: 7,41
